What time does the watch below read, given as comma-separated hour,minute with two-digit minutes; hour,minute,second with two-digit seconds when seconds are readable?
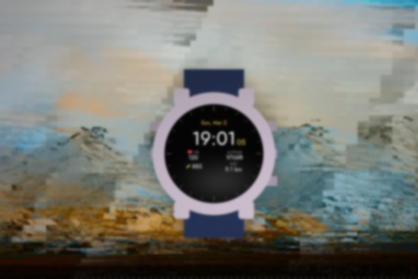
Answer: 19,01
